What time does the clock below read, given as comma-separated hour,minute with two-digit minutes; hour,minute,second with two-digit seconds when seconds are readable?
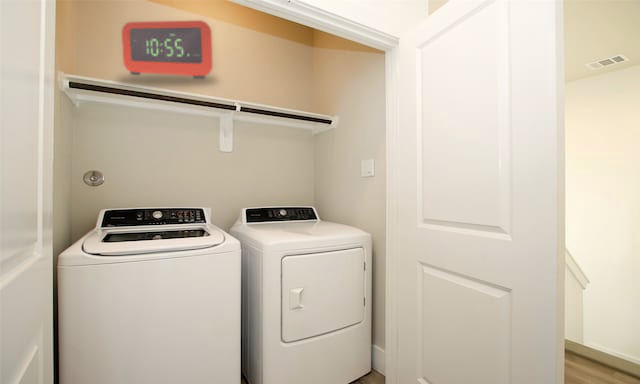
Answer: 10,55
